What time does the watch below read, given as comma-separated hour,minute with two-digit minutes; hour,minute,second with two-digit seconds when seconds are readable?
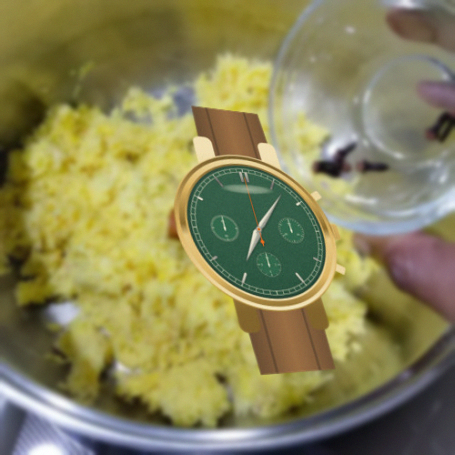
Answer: 7,07
